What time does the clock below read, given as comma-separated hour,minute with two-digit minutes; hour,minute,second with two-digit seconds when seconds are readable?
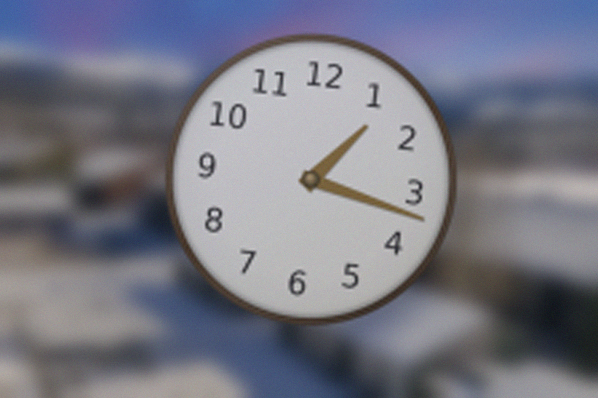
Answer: 1,17
